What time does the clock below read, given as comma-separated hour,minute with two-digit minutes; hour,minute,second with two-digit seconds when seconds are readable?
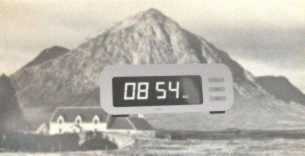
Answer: 8,54
